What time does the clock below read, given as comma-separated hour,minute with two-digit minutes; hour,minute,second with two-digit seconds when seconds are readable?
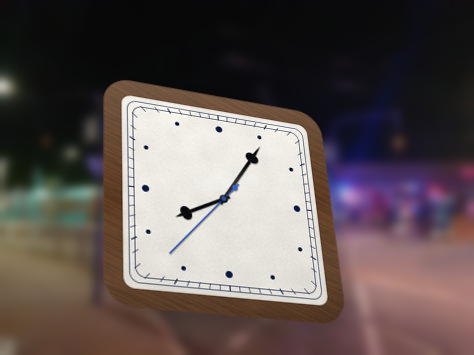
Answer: 8,05,37
